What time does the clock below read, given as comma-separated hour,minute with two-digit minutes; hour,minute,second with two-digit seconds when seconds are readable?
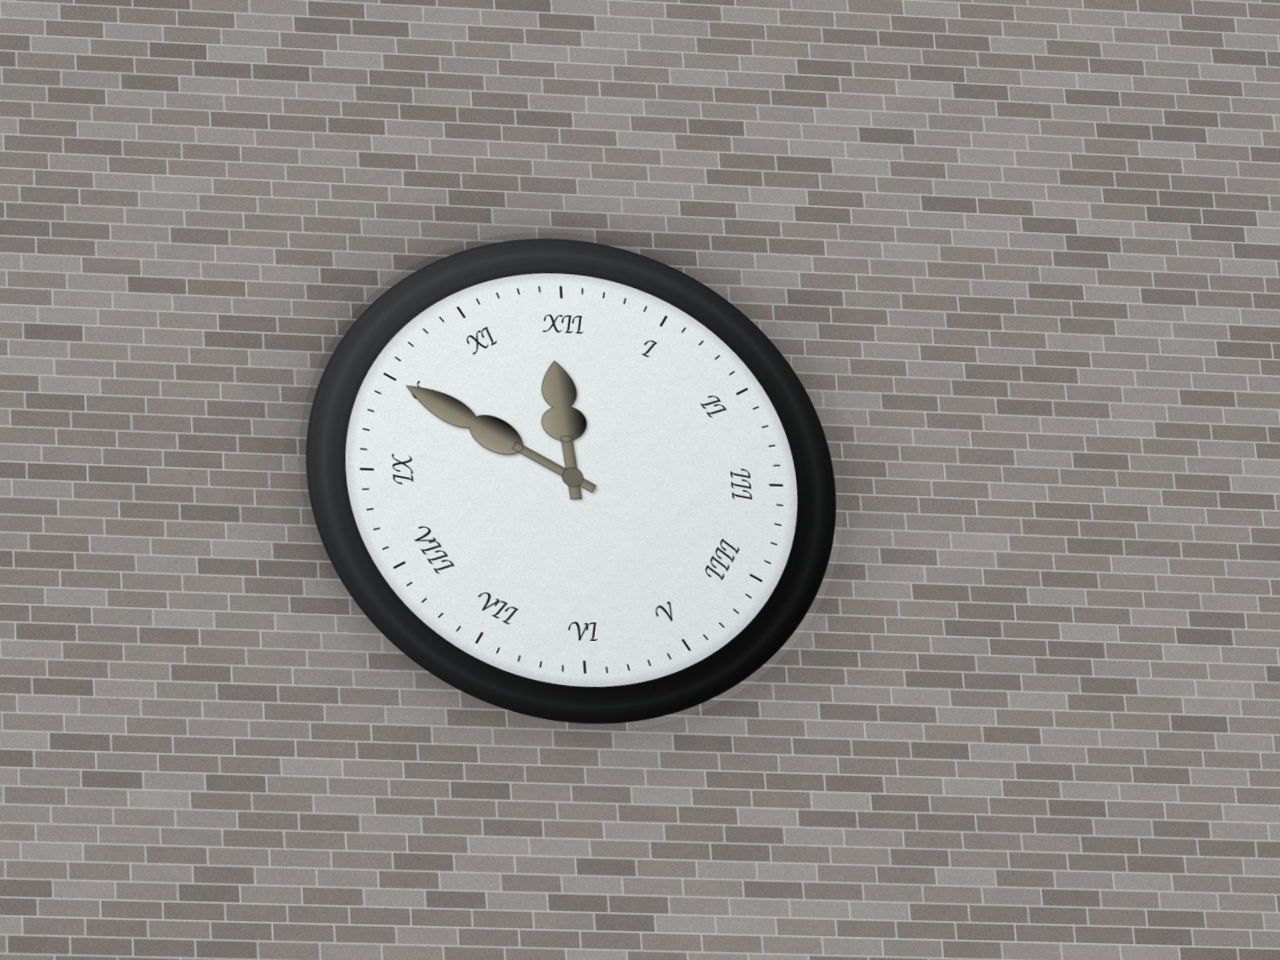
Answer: 11,50
